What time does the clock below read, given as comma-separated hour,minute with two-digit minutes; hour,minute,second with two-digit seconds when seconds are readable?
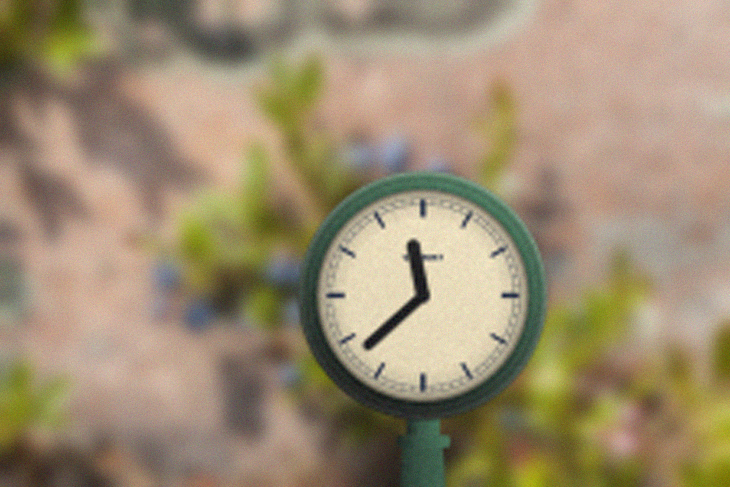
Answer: 11,38
